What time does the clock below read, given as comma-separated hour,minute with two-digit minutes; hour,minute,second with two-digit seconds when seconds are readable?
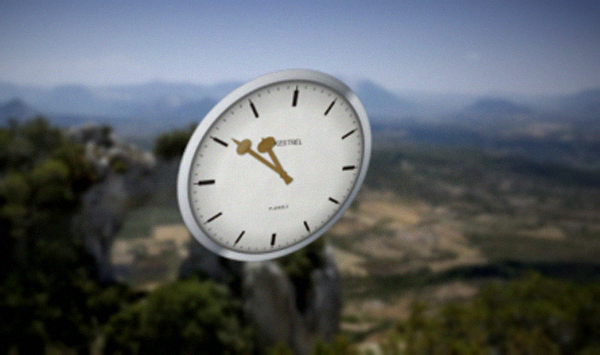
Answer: 10,51
